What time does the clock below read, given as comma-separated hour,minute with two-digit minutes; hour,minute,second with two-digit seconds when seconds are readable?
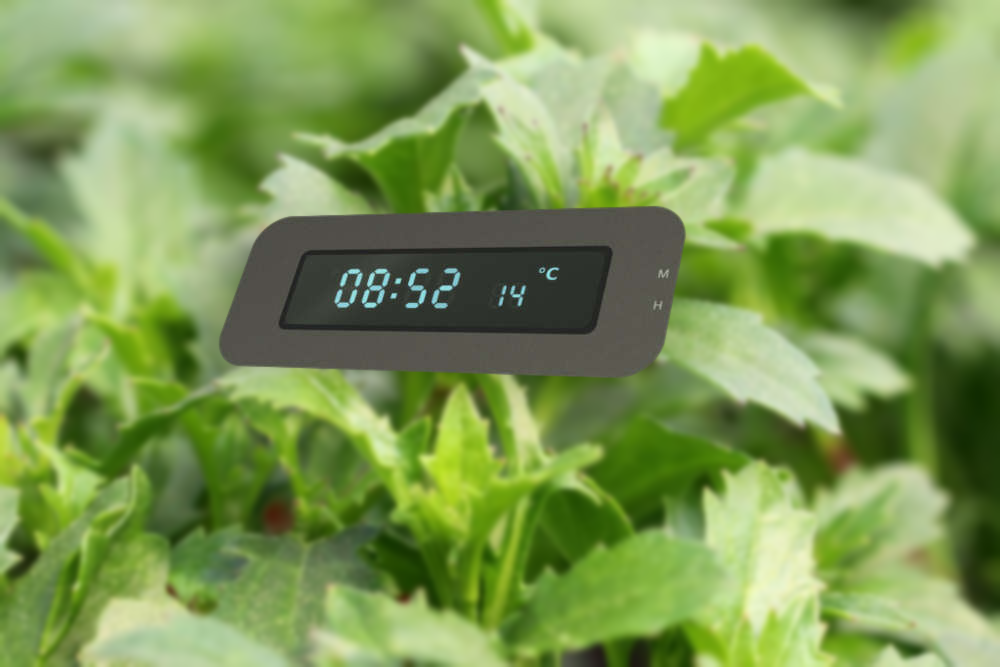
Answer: 8,52
